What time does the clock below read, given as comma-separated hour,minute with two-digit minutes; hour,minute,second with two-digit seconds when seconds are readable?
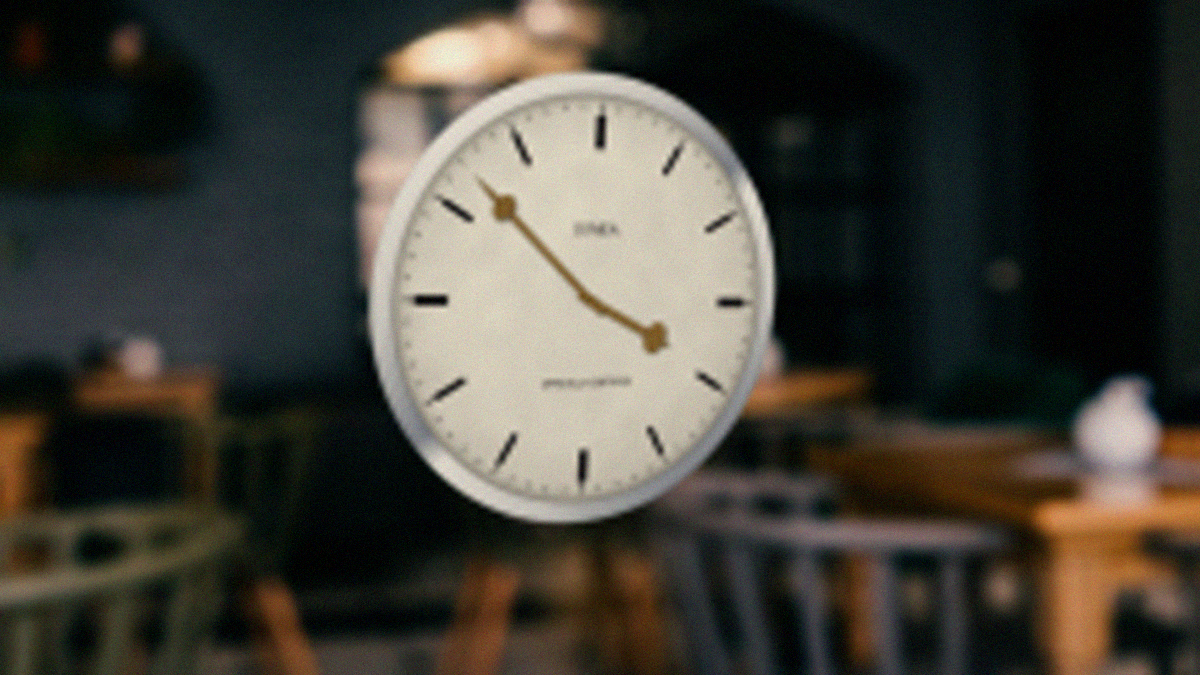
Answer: 3,52
